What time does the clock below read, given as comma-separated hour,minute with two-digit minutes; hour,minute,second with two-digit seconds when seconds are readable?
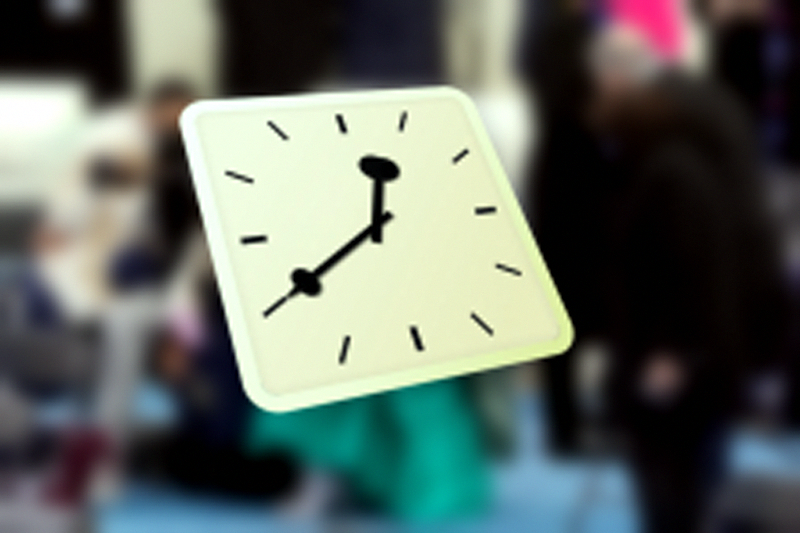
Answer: 12,40
